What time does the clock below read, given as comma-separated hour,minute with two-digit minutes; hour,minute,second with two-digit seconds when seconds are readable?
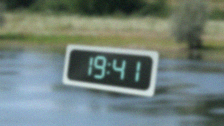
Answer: 19,41
